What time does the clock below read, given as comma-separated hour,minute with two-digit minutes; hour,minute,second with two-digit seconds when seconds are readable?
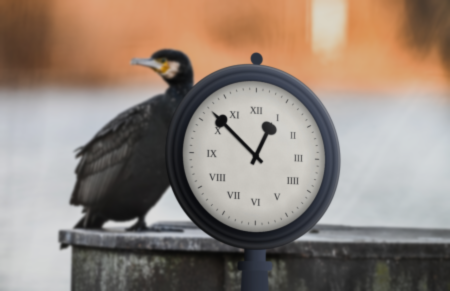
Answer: 12,52
